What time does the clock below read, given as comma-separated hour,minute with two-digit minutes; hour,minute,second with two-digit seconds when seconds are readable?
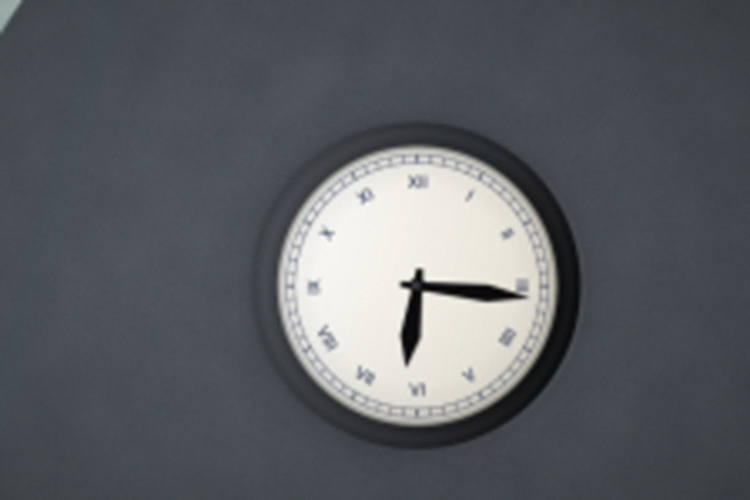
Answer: 6,16
